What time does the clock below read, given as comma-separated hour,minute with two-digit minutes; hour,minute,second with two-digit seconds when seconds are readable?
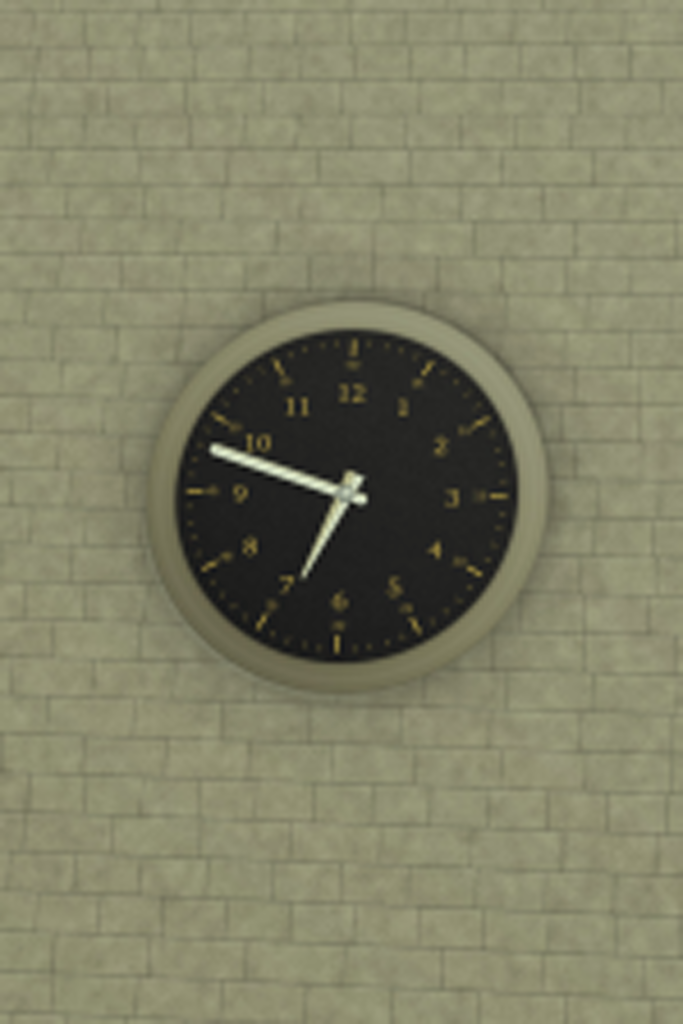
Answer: 6,48
